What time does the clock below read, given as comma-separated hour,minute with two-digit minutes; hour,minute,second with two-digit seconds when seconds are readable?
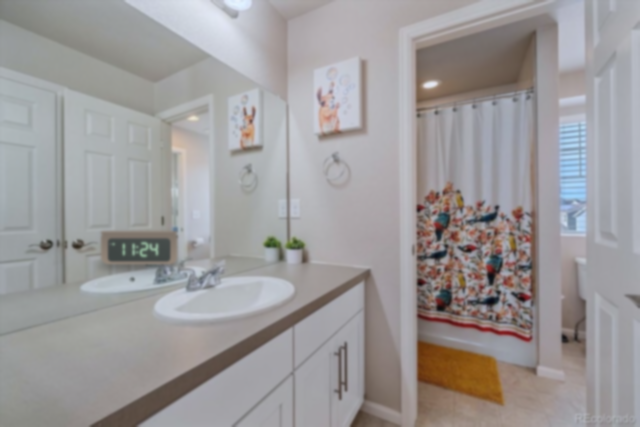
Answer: 11,24
